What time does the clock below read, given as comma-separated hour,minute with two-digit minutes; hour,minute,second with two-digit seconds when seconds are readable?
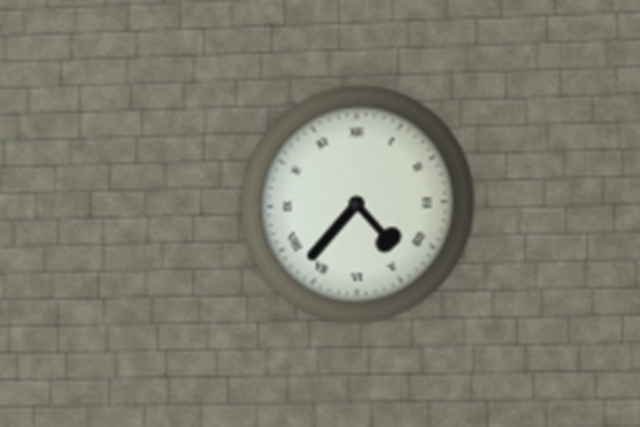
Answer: 4,37
